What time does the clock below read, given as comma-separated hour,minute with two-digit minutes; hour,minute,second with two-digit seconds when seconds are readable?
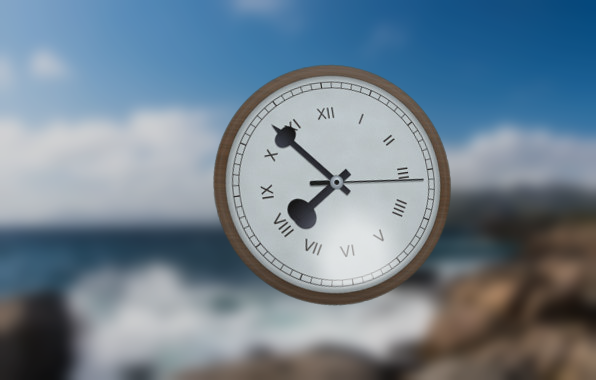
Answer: 7,53,16
